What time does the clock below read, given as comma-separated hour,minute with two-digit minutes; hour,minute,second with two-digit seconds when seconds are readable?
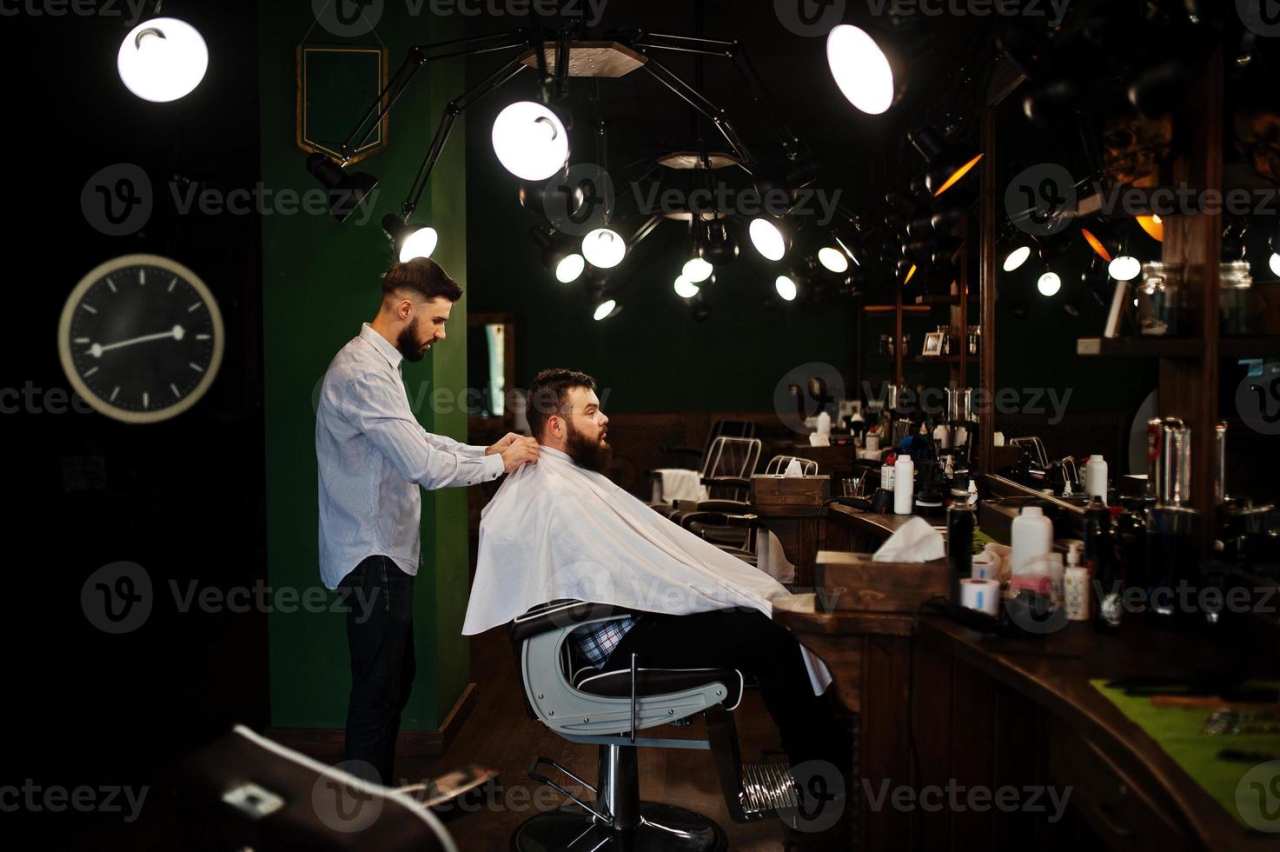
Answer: 2,43
